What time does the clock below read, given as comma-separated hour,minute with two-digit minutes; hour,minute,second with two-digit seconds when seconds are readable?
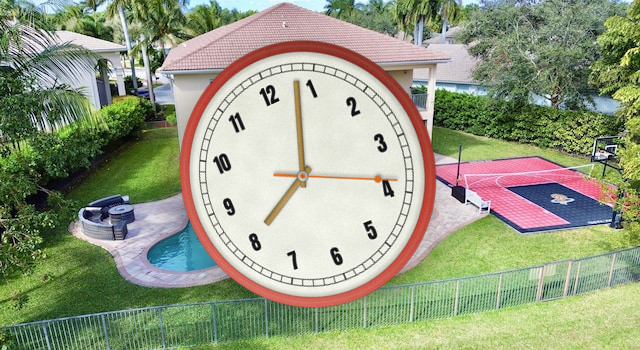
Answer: 8,03,19
